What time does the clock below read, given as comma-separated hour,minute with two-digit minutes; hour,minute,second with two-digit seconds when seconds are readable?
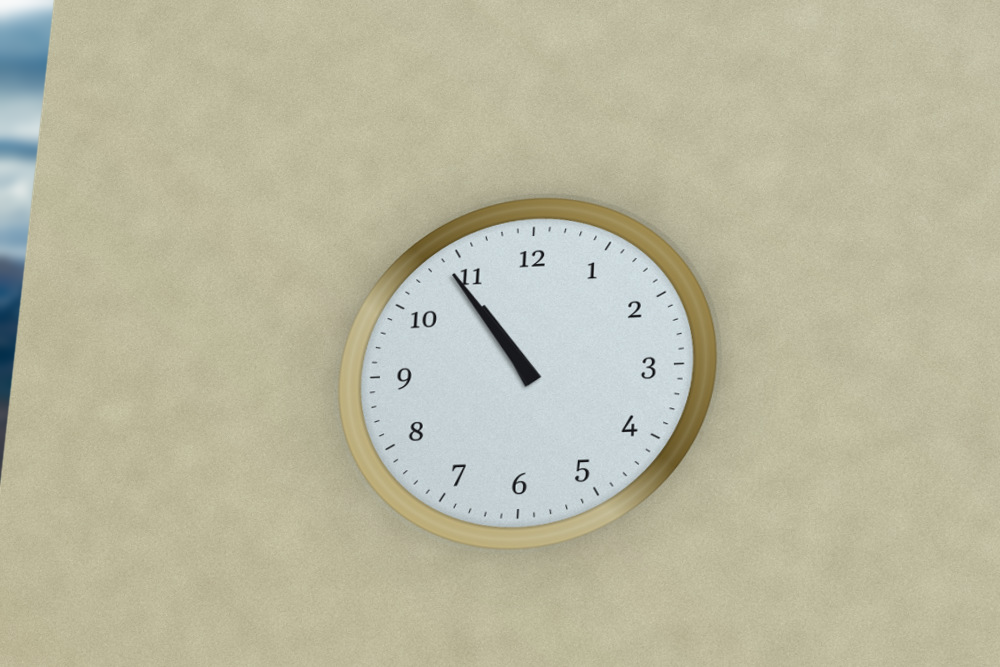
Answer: 10,54
